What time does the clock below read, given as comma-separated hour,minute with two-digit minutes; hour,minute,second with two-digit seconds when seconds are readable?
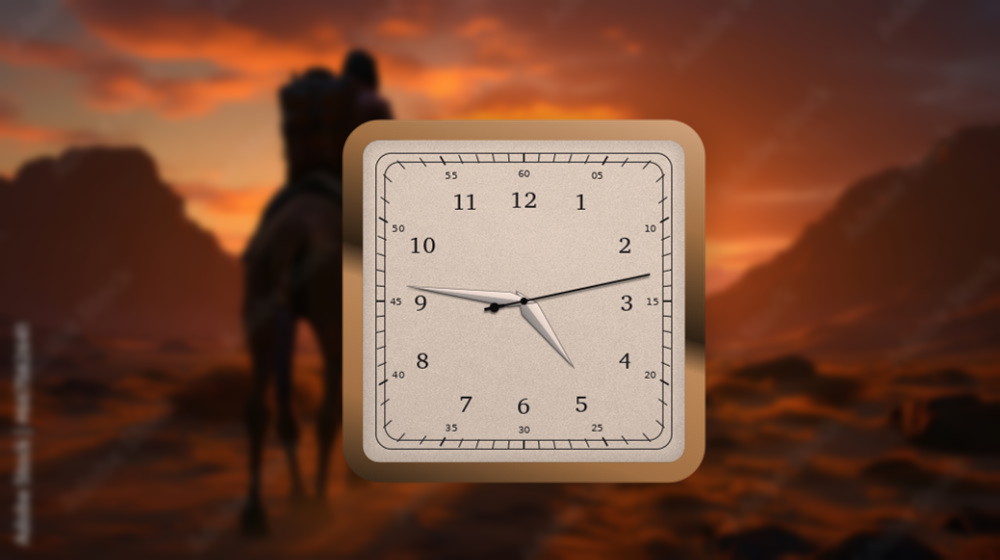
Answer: 4,46,13
